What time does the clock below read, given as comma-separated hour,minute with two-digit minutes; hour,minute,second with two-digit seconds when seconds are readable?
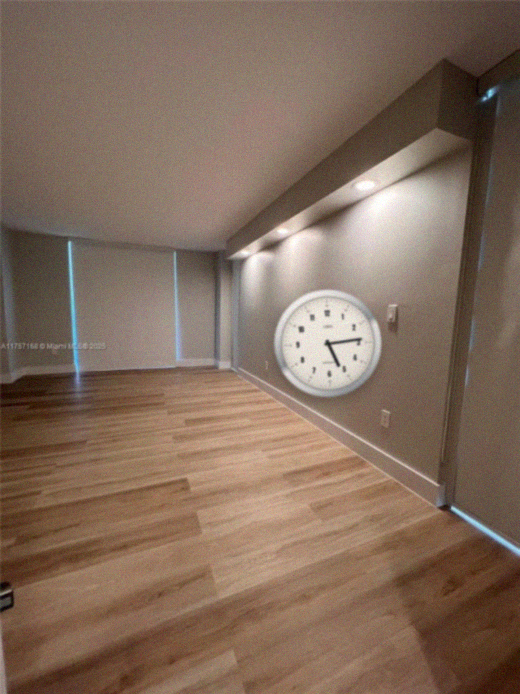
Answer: 5,14
